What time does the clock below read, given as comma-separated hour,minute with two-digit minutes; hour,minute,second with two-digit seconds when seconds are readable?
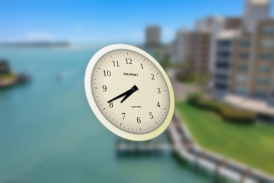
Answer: 7,41
